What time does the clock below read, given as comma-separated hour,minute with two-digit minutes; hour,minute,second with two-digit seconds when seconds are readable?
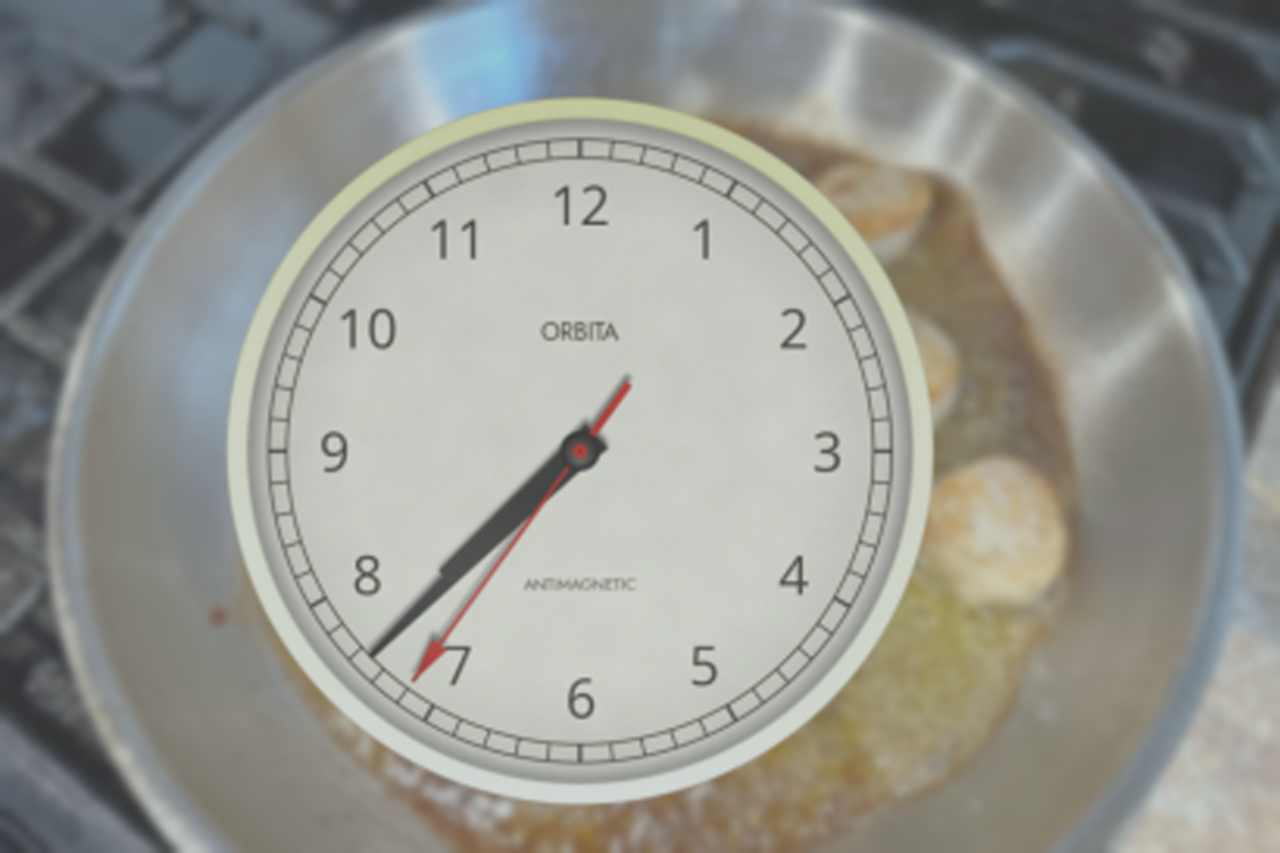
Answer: 7,37,36
